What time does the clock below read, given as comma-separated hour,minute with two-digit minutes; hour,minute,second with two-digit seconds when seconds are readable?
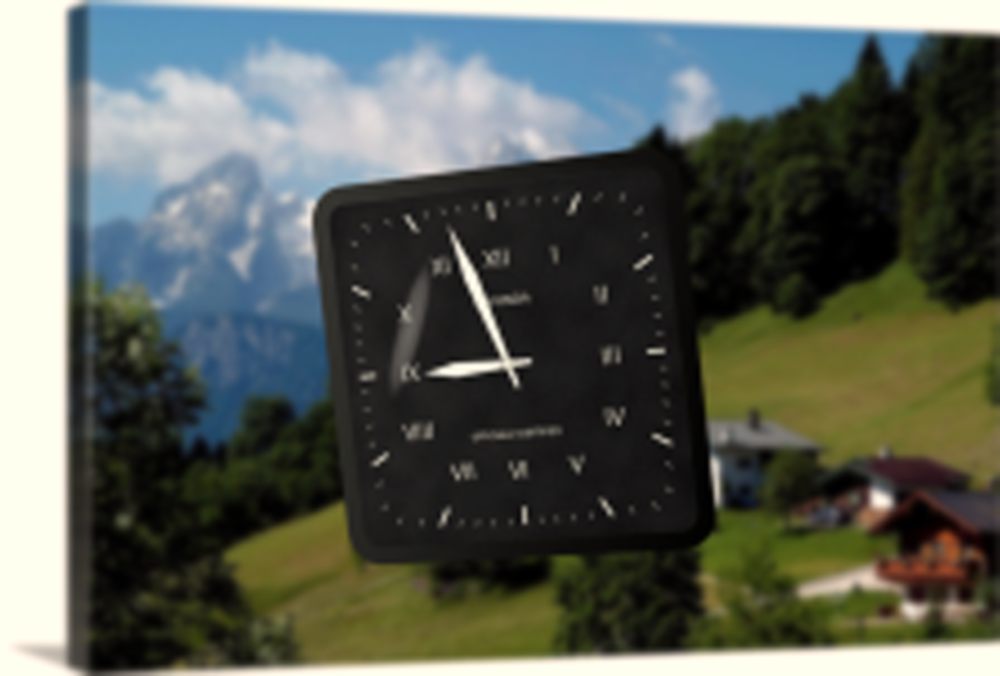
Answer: 8,57
